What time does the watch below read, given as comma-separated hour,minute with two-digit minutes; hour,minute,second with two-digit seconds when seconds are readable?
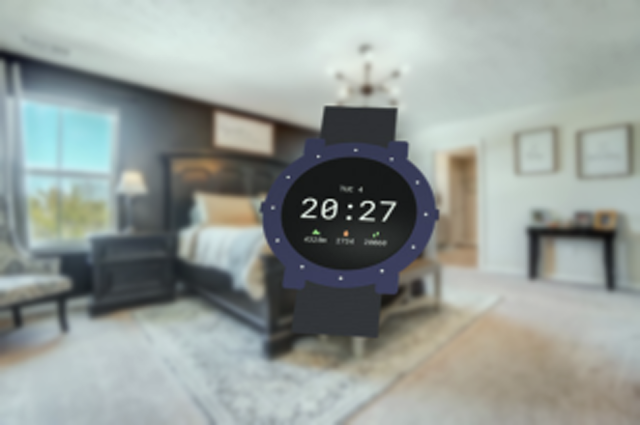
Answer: 20,27
